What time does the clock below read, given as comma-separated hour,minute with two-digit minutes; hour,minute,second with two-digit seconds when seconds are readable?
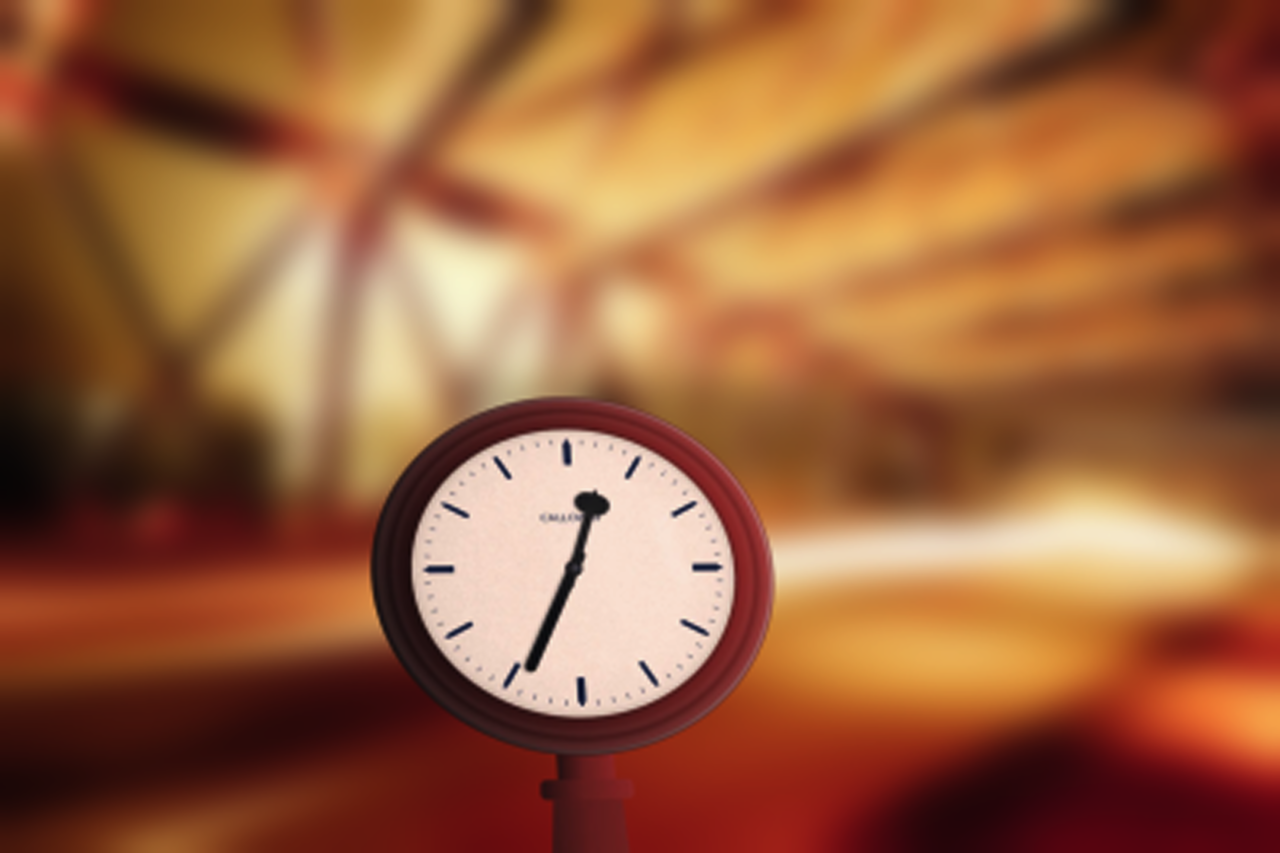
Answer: 12,34
